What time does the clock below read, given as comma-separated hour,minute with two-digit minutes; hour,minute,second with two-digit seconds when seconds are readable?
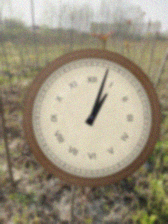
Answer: 1,03
